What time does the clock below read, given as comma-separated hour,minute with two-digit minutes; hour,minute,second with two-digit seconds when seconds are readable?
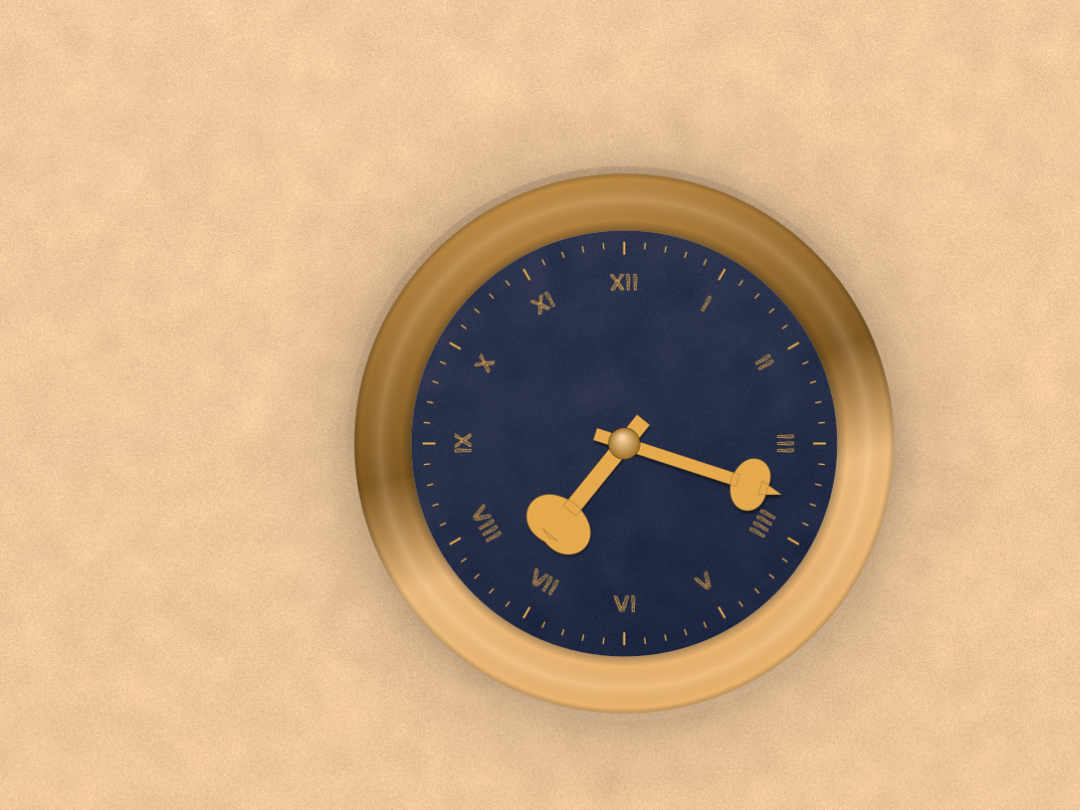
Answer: 7,18
